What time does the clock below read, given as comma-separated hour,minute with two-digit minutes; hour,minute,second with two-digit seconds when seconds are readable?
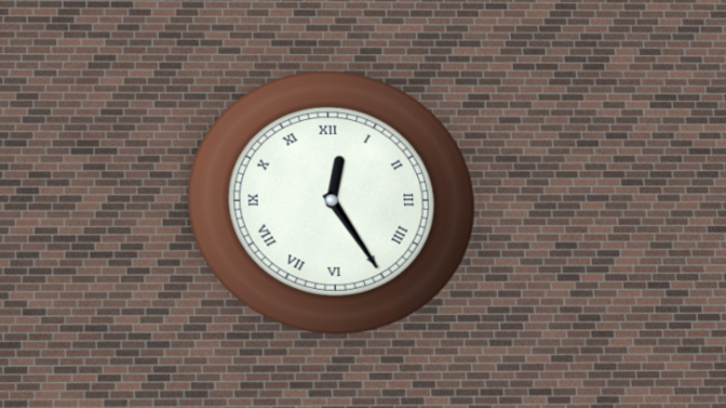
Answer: 12,25
